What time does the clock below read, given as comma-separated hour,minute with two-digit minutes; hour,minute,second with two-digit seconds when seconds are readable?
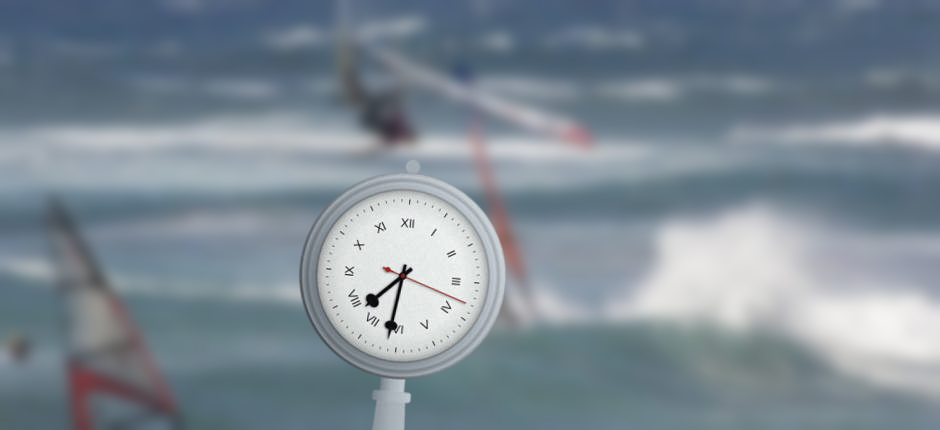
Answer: 7,31,18
